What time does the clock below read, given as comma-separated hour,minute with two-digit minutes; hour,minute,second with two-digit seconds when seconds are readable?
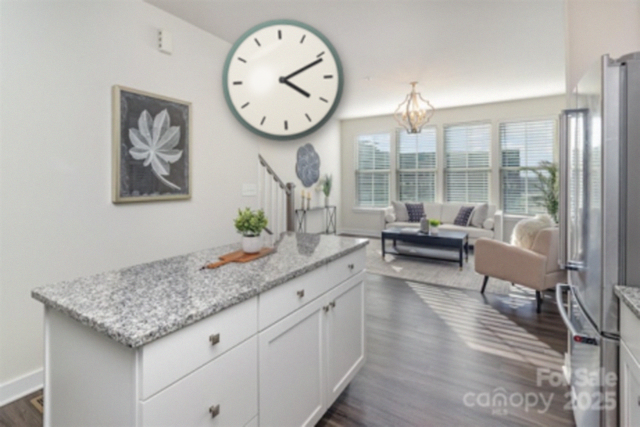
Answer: 4,11
